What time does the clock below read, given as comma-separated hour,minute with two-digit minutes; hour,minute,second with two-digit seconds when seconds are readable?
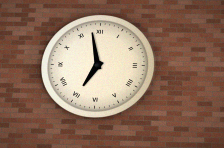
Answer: 6,58
